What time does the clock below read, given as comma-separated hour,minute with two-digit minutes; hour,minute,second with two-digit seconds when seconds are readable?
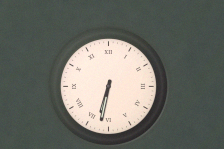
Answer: 6,32
